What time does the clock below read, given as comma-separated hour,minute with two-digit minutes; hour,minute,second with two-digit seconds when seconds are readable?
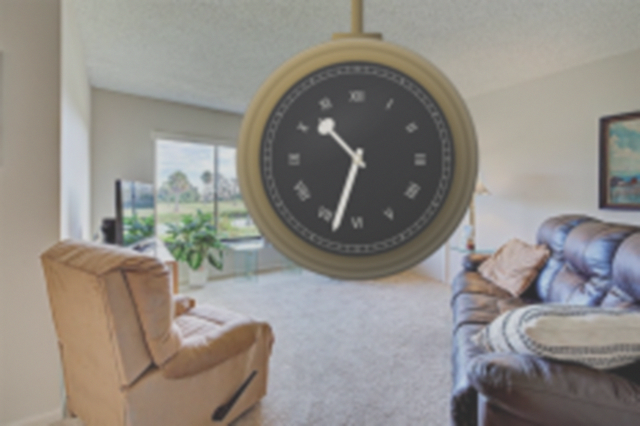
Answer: 10,33
